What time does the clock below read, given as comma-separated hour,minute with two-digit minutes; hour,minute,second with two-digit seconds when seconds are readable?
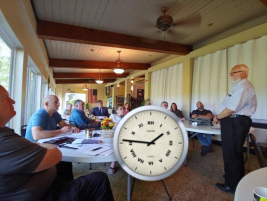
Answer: 1,46
